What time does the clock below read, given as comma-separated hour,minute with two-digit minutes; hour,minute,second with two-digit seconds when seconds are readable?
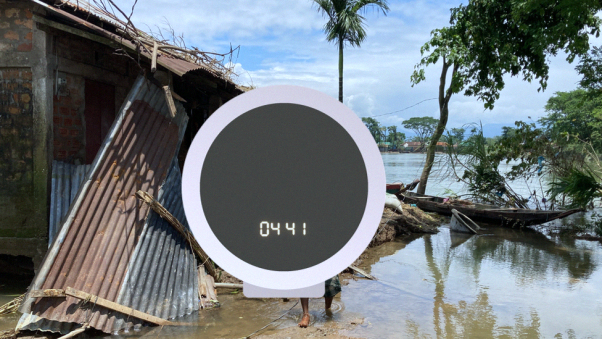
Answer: 4,41
